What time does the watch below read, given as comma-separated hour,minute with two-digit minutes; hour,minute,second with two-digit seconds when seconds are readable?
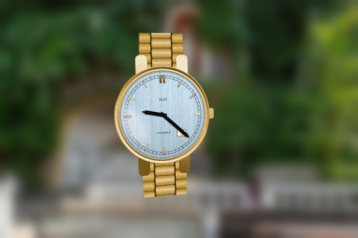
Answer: 9,22
